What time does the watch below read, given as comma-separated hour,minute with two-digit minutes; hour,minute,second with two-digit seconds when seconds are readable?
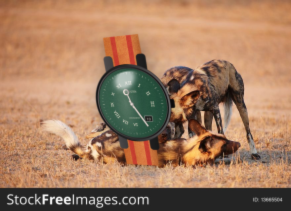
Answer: 11,25
